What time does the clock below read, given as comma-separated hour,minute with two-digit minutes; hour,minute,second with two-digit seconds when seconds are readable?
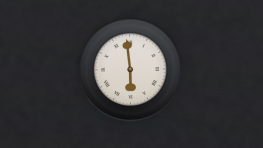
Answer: 5,59
